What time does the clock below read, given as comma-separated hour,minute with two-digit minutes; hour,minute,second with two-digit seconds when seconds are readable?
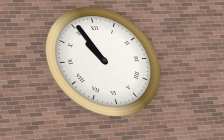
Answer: 10,56
